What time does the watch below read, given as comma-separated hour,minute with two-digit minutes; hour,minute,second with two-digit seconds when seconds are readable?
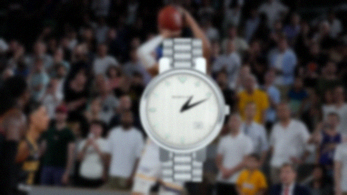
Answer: 1,11
